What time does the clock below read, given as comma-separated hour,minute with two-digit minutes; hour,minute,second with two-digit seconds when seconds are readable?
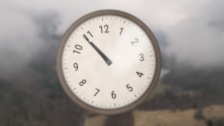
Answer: 10,54
